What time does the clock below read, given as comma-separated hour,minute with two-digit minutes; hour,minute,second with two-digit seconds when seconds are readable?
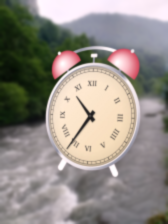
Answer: 10,36
